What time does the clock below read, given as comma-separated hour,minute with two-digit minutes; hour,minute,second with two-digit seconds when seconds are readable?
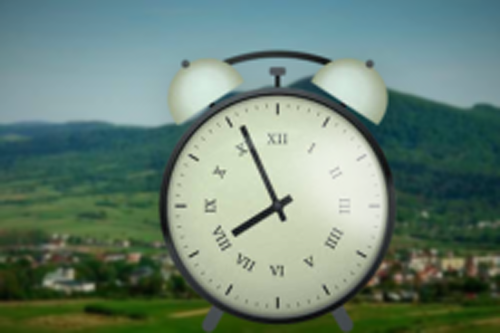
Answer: 7,56
